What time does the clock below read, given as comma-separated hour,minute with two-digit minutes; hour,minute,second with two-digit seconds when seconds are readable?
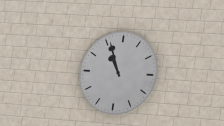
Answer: 10,56
